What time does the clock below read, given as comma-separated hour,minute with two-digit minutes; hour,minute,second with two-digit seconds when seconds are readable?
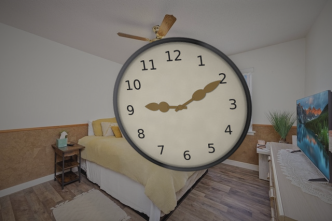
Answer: 9,10
